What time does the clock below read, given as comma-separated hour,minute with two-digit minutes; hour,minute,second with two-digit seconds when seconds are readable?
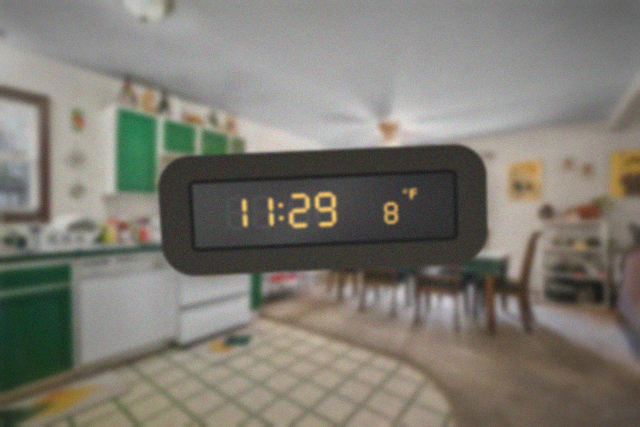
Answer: 11,29
